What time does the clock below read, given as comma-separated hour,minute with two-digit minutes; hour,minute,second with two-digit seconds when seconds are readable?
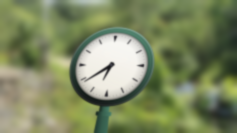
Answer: 6,39
